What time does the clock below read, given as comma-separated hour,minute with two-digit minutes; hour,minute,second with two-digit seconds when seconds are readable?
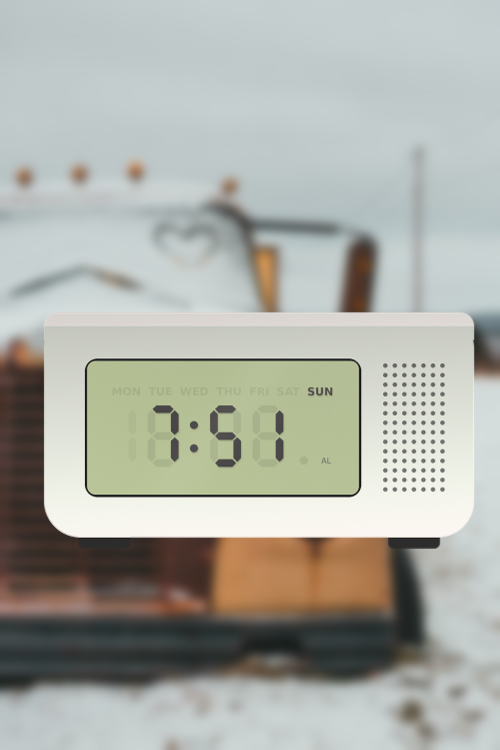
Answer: 7,51
